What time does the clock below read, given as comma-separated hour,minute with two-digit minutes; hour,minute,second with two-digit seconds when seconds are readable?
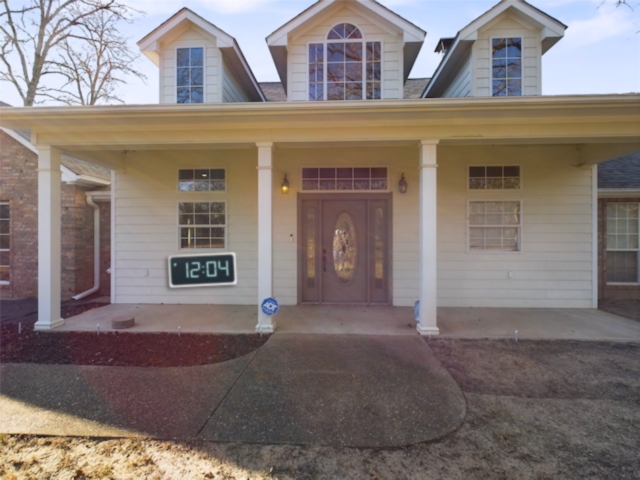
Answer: 12,04
